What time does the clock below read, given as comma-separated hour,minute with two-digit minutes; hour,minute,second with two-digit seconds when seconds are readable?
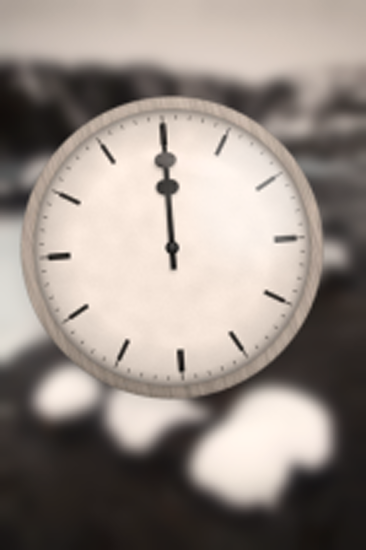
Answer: 12,00
